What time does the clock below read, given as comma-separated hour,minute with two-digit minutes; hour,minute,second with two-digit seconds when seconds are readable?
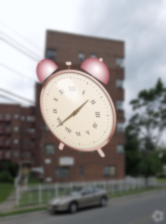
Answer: 1,39
